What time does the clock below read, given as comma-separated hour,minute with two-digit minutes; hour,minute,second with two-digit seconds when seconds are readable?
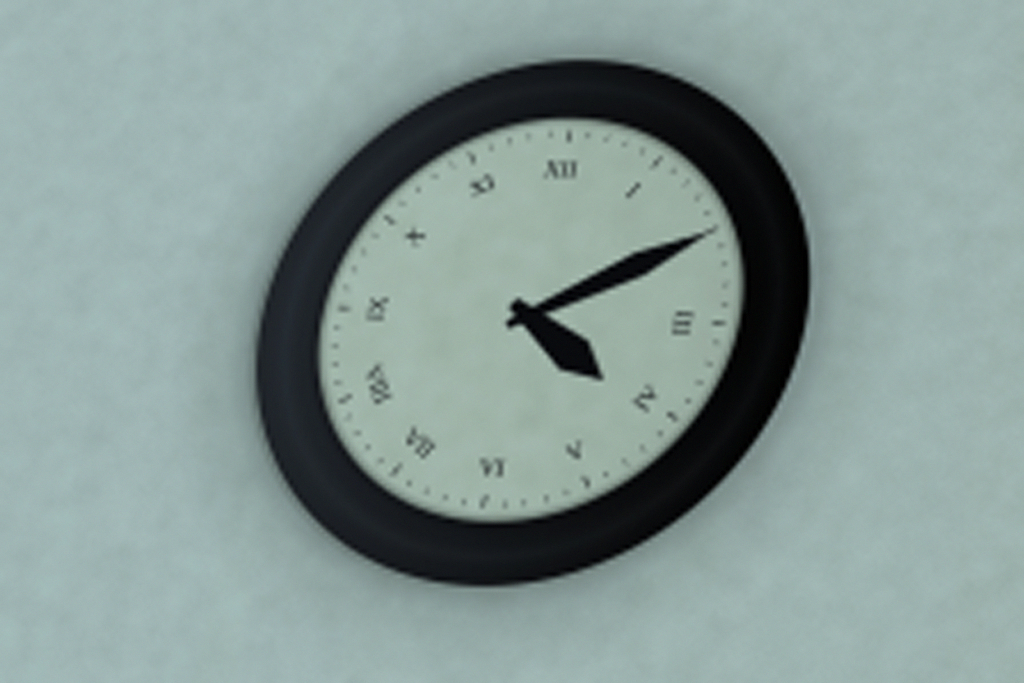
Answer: 4,10
